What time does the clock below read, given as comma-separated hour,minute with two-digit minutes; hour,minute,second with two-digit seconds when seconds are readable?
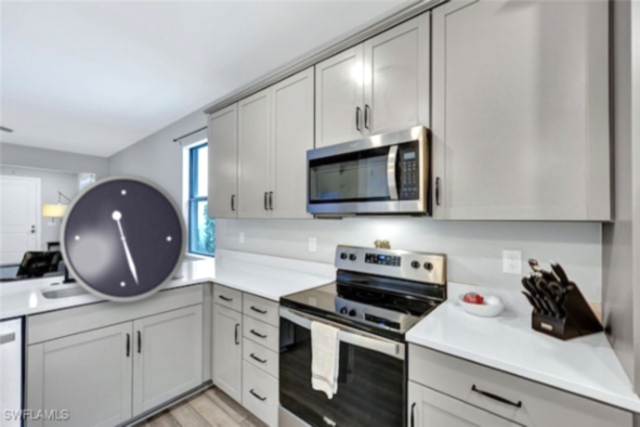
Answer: 11,27
